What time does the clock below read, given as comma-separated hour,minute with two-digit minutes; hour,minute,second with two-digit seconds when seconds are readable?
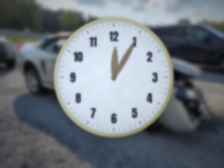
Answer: 12,05
